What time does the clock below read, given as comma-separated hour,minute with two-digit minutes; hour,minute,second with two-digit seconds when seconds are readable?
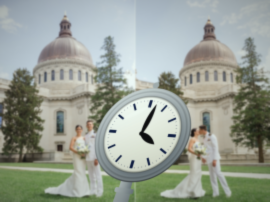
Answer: 4,02
